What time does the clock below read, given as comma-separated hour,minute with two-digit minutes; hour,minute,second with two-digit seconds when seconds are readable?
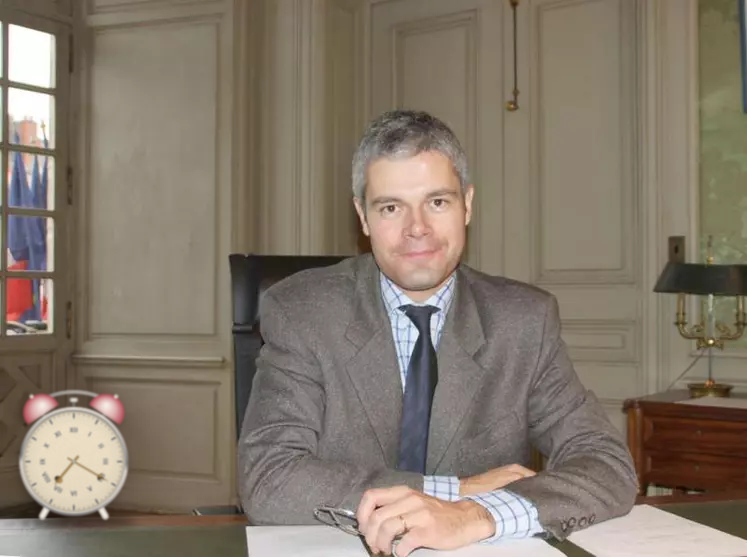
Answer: 7,20
